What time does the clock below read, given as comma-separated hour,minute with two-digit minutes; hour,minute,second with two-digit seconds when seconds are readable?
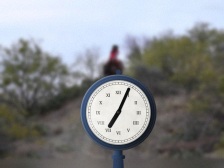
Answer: 7,04
